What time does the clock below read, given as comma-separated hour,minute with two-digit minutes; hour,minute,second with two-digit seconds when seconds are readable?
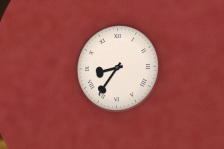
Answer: 8,36
